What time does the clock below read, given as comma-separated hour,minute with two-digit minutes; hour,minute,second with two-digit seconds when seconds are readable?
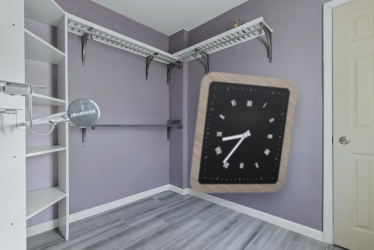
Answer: 8,36
